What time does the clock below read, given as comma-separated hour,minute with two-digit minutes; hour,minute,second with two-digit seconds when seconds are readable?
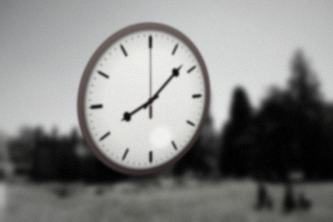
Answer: 8,08,00
